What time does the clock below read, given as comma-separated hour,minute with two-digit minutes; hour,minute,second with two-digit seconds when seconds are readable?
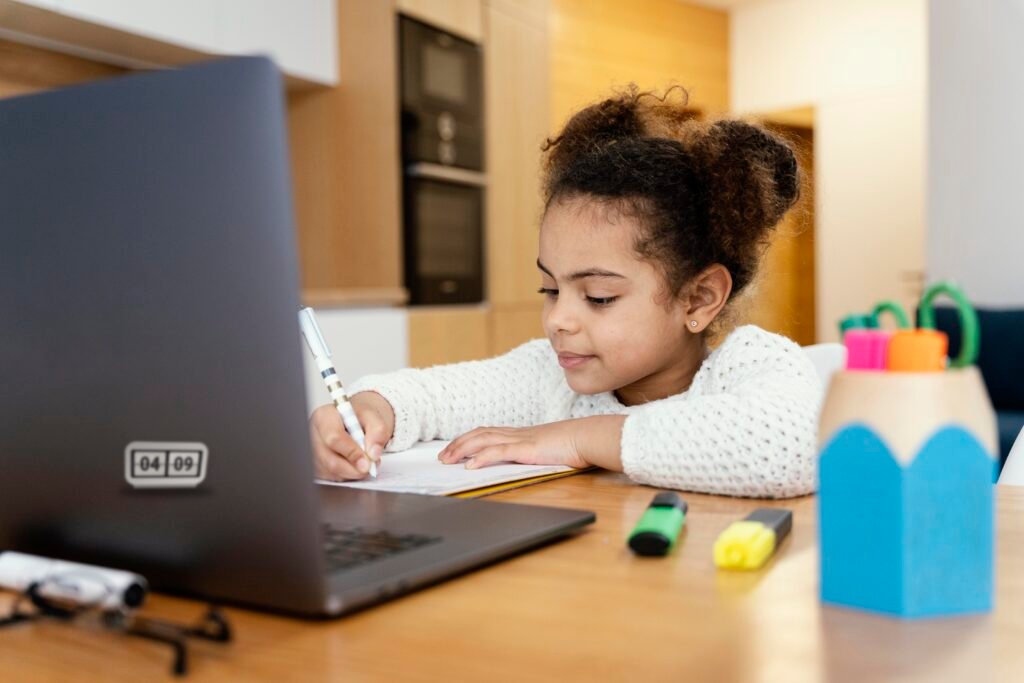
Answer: 4,09
